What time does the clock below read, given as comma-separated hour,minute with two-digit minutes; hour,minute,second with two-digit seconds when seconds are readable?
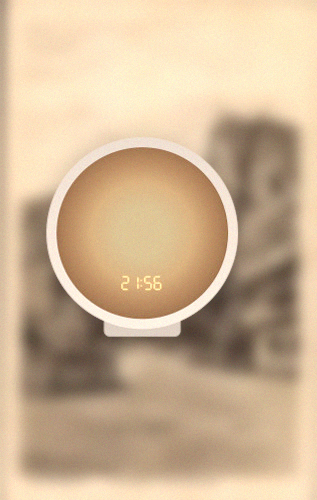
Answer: 21,56
